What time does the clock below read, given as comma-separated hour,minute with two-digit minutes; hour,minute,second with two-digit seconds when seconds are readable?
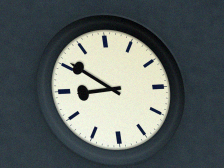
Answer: 8,51
